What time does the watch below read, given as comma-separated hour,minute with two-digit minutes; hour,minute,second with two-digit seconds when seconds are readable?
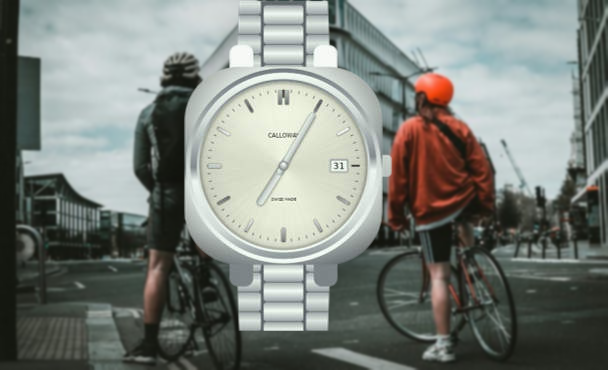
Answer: 7,05
